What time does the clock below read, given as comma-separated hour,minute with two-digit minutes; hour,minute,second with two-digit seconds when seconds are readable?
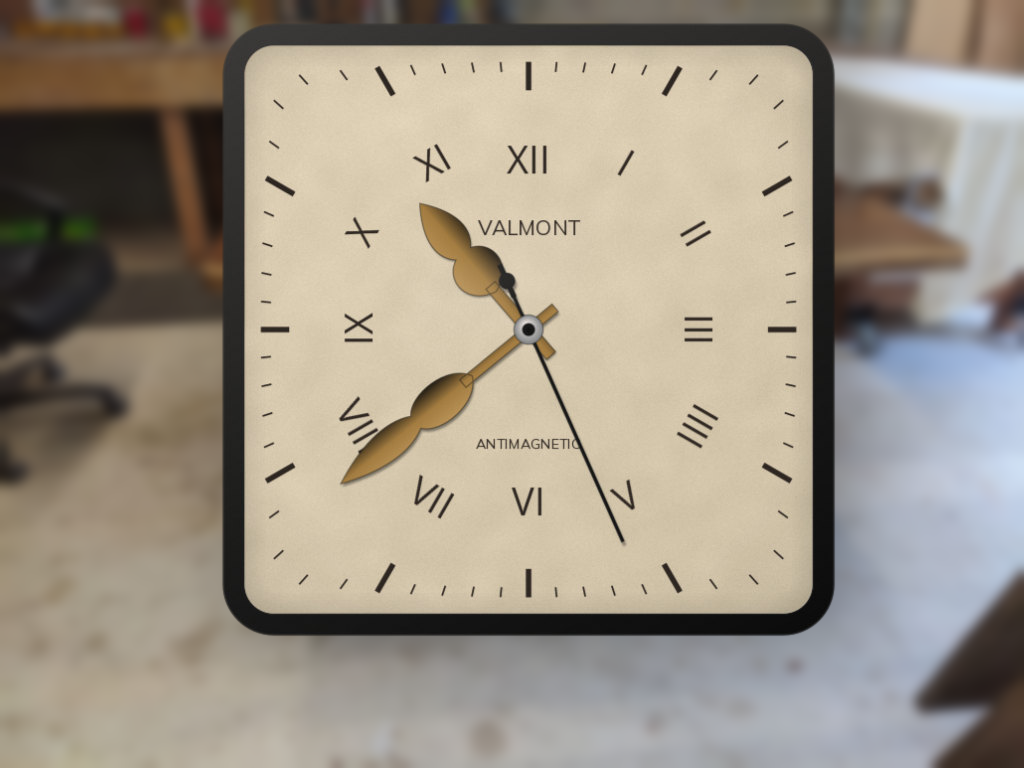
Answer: 10,38,26
